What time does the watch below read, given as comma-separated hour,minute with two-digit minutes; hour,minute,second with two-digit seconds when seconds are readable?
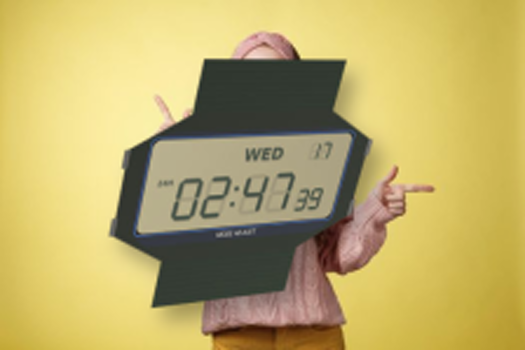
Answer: 2,47,39
